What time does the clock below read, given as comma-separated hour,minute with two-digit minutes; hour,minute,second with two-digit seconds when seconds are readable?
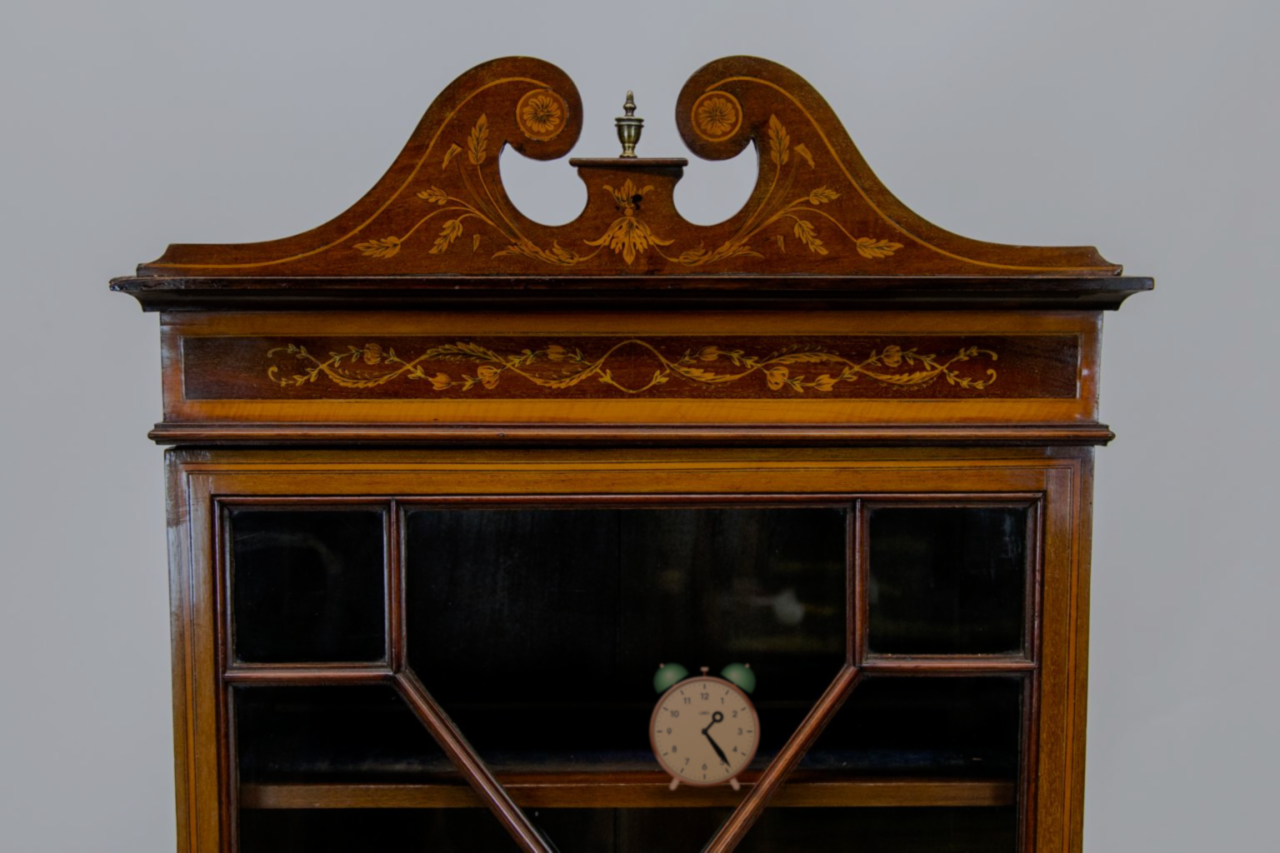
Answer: 1,24
